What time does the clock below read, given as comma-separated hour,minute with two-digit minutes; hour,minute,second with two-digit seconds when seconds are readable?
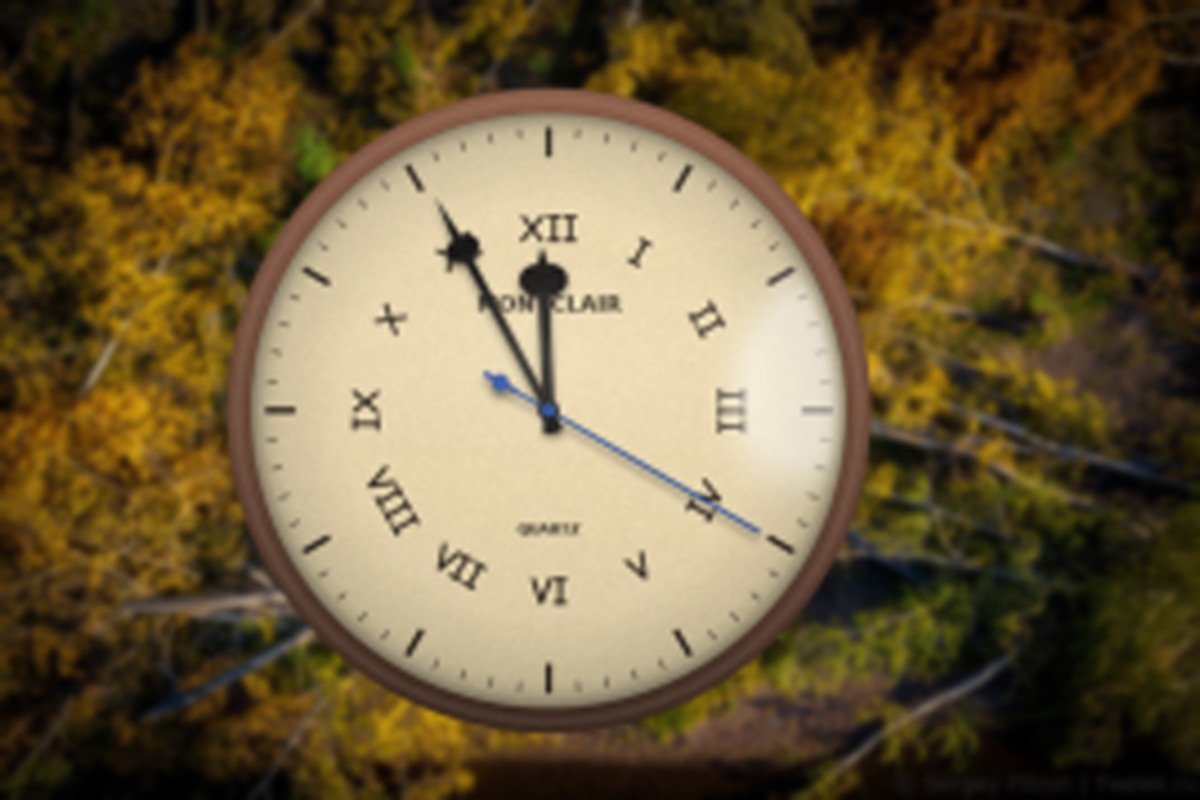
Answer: 11,55,20
